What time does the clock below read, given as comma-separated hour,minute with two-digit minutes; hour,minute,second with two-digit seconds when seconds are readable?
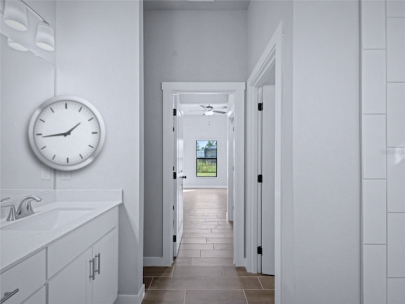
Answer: 1,44
